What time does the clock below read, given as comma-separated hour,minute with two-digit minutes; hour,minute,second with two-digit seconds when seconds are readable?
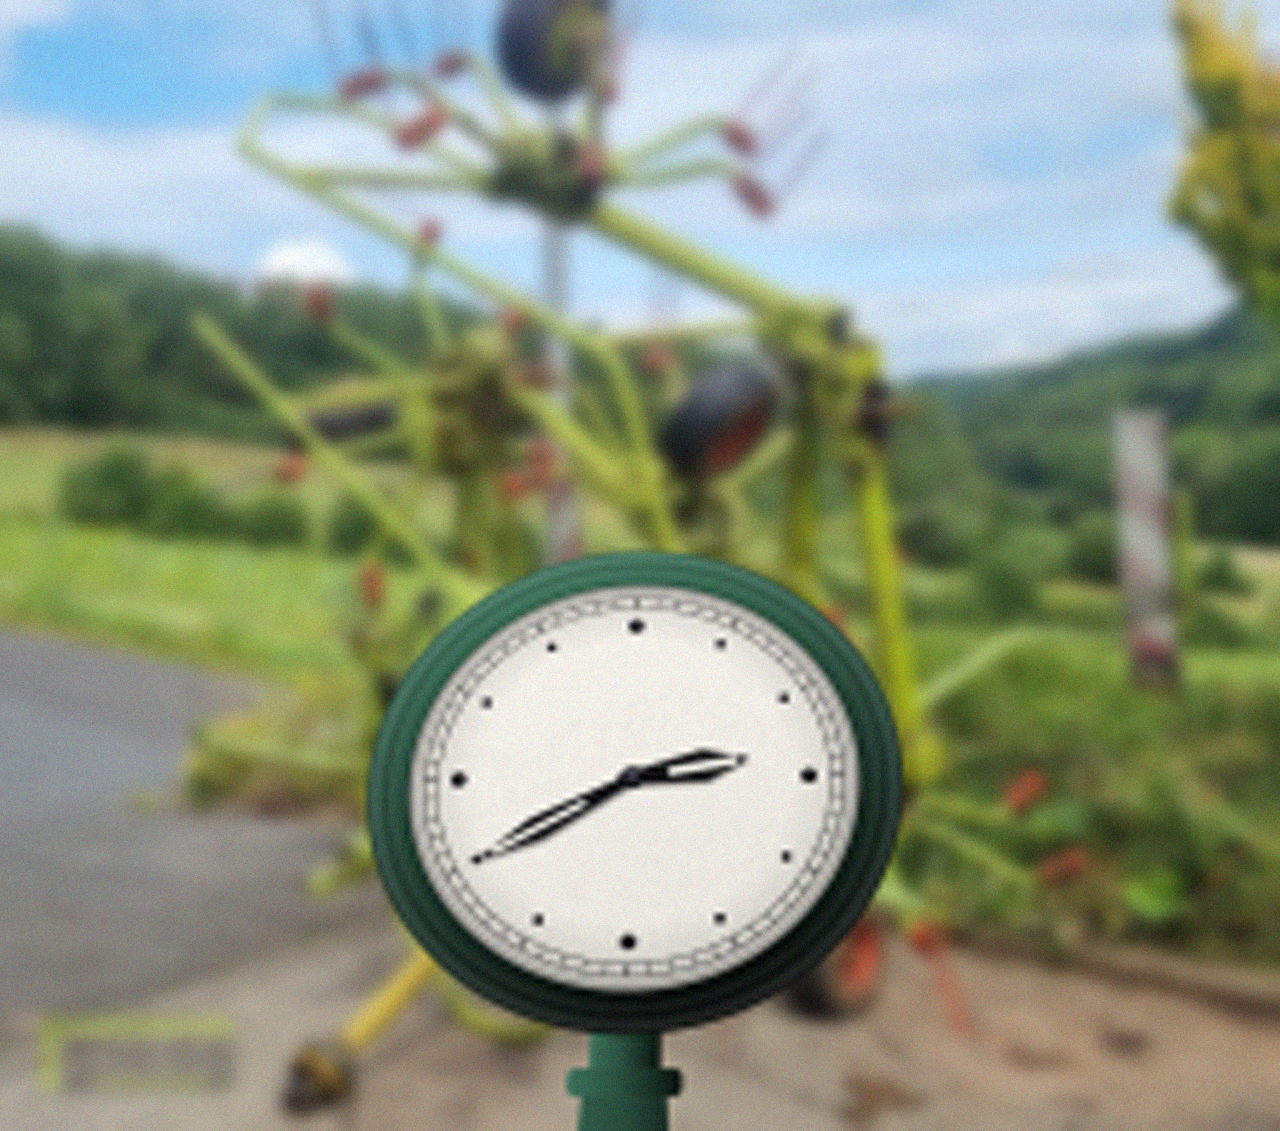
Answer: 2,40
